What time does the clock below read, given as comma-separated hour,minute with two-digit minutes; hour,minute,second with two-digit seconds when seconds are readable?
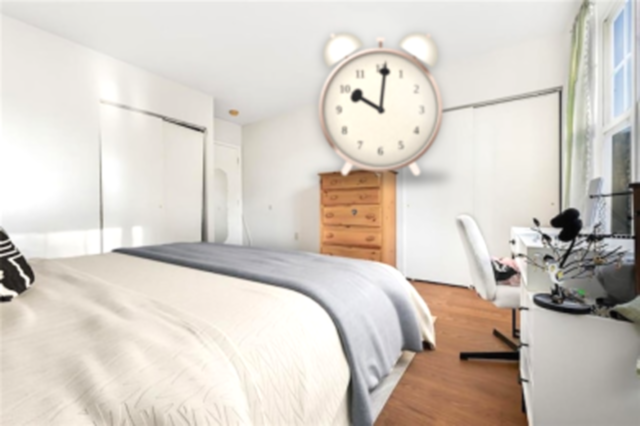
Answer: 10,01
